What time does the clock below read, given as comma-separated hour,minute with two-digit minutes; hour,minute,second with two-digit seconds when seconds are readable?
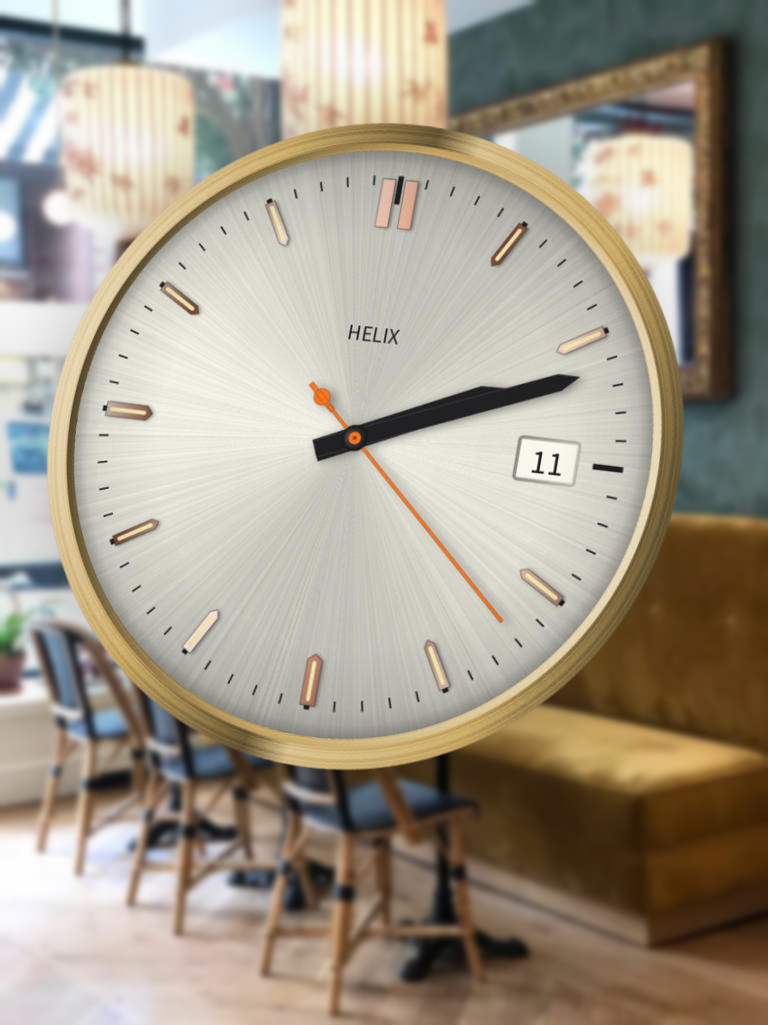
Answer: 2,11,22
